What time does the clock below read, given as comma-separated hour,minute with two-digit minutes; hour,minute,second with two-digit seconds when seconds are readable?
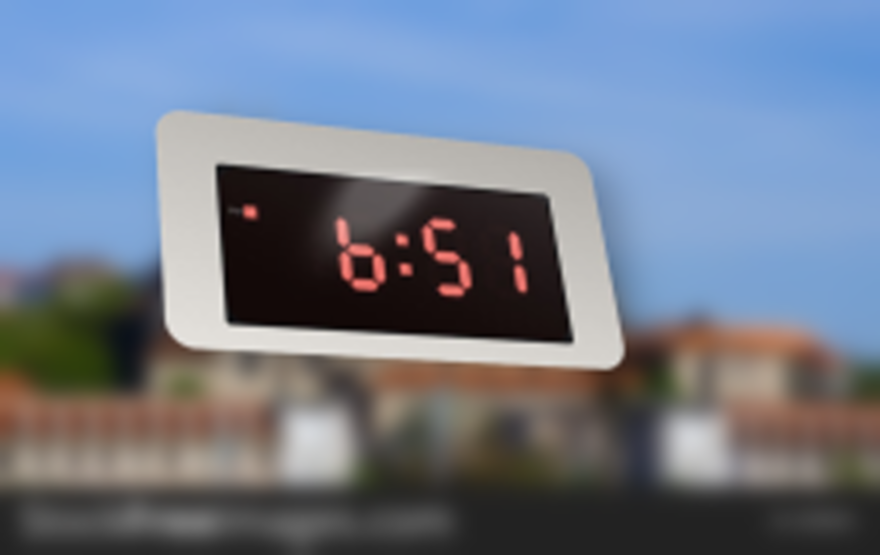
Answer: 6,51
